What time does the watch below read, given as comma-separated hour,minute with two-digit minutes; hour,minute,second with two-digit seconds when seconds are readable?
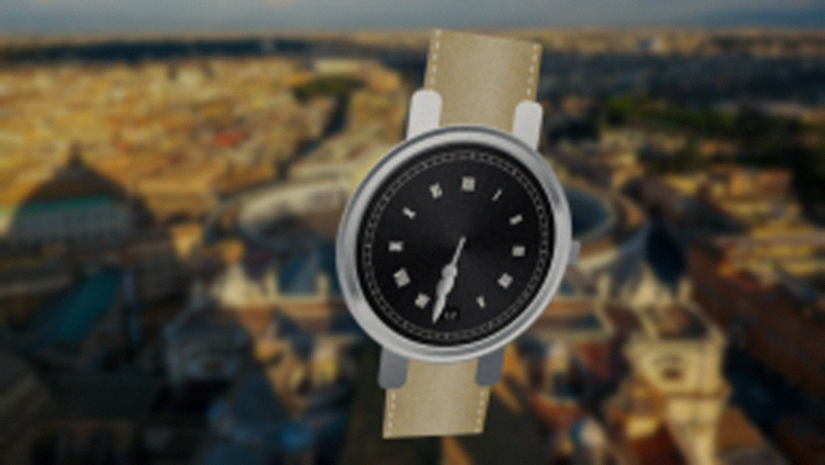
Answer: 6,32
